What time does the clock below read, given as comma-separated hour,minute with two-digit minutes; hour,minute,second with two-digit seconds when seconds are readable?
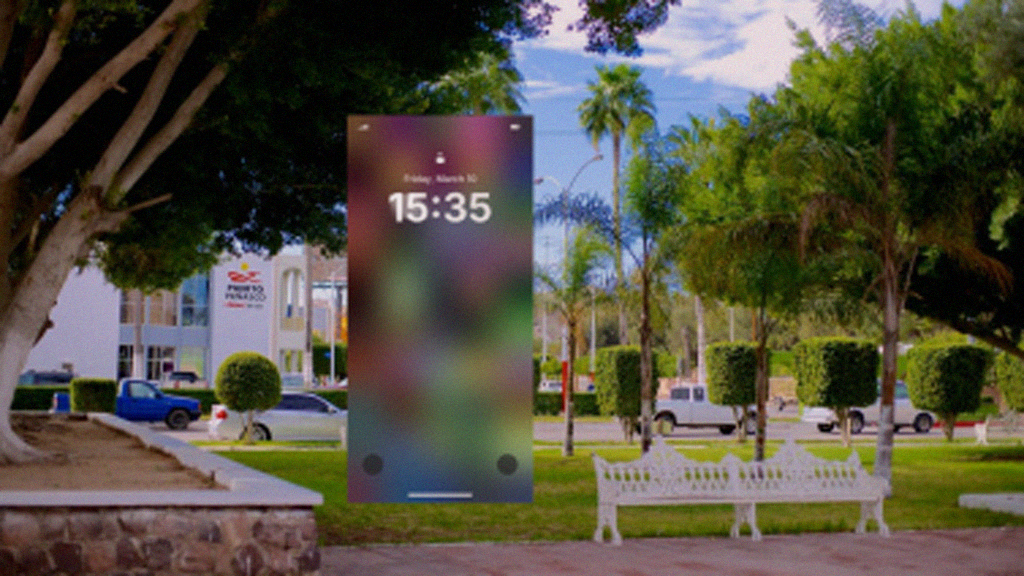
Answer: 15,35
